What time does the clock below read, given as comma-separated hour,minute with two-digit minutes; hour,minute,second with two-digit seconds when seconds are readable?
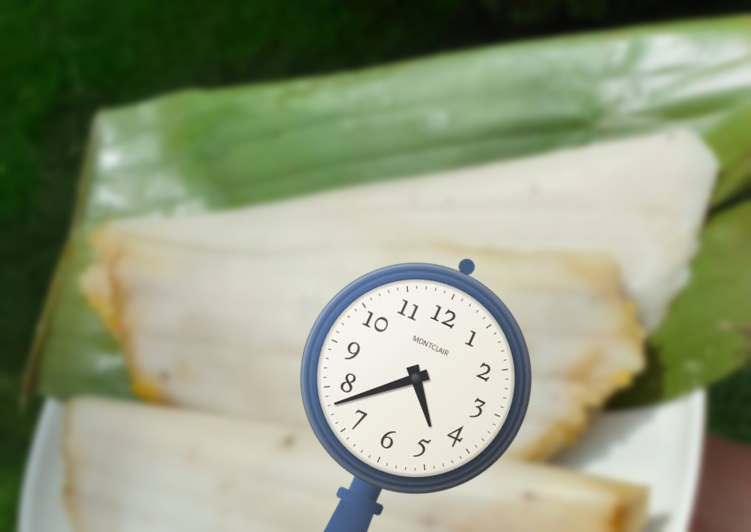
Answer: 4,38
